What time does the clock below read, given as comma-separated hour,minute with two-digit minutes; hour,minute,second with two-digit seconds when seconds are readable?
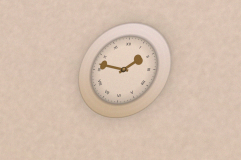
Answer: 1,47
